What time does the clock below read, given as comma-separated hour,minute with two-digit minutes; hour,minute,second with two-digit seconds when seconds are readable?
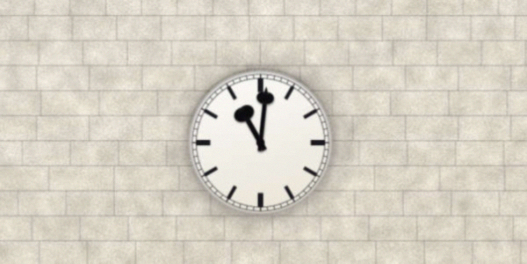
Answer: 11,01
